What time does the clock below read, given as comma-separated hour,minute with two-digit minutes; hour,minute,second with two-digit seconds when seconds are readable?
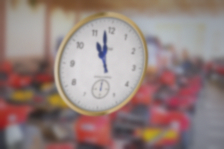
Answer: 10,58
